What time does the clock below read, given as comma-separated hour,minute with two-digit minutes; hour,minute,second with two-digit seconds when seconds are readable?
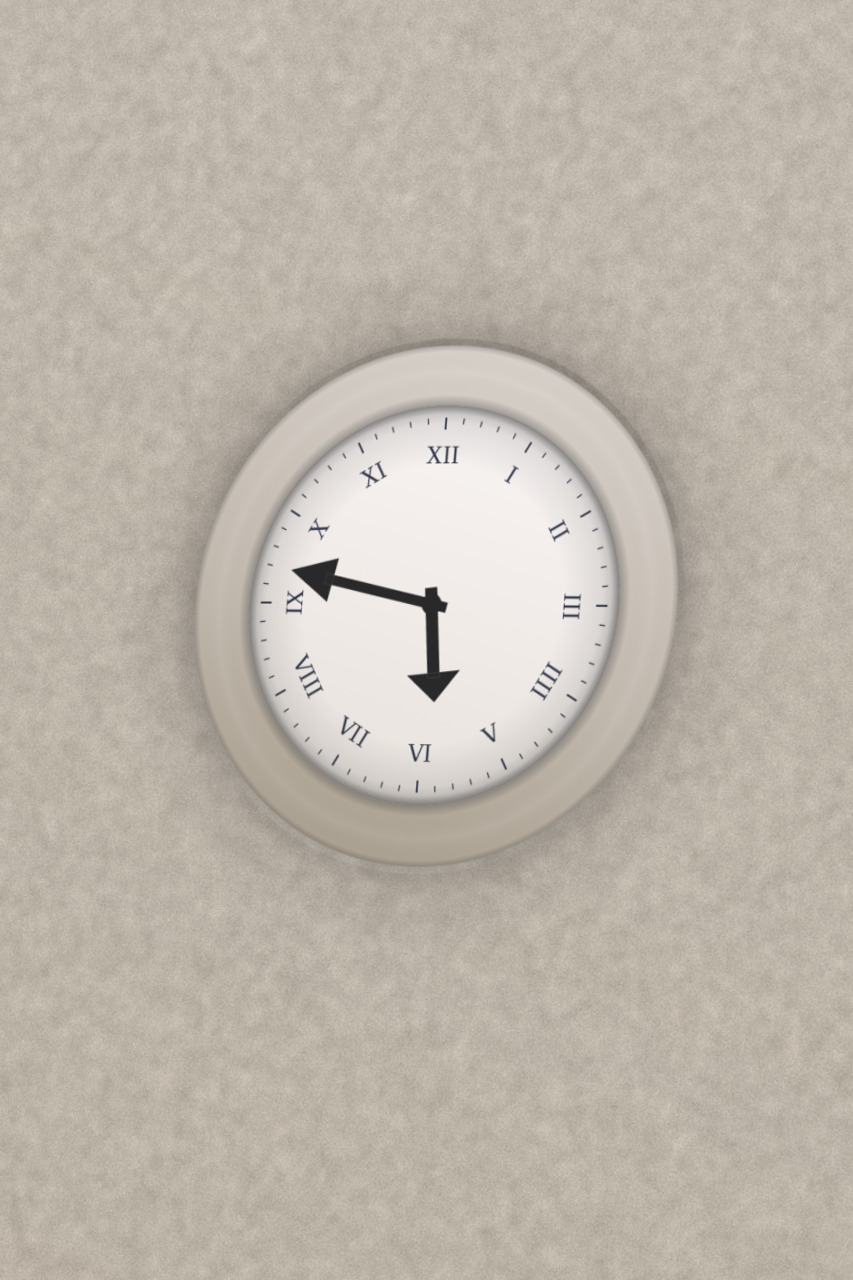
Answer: 5,47
